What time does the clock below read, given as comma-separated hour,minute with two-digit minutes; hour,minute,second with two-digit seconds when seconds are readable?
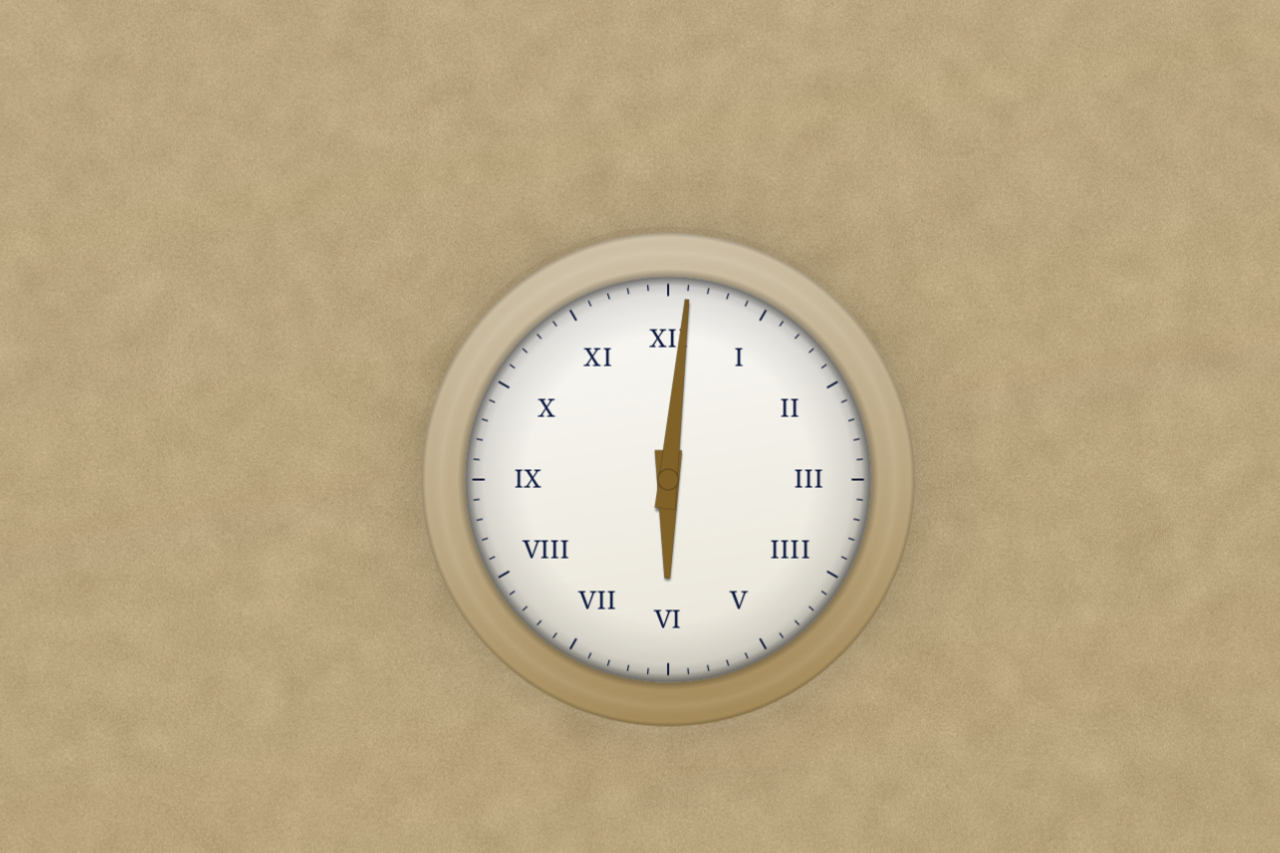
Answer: 6,01
